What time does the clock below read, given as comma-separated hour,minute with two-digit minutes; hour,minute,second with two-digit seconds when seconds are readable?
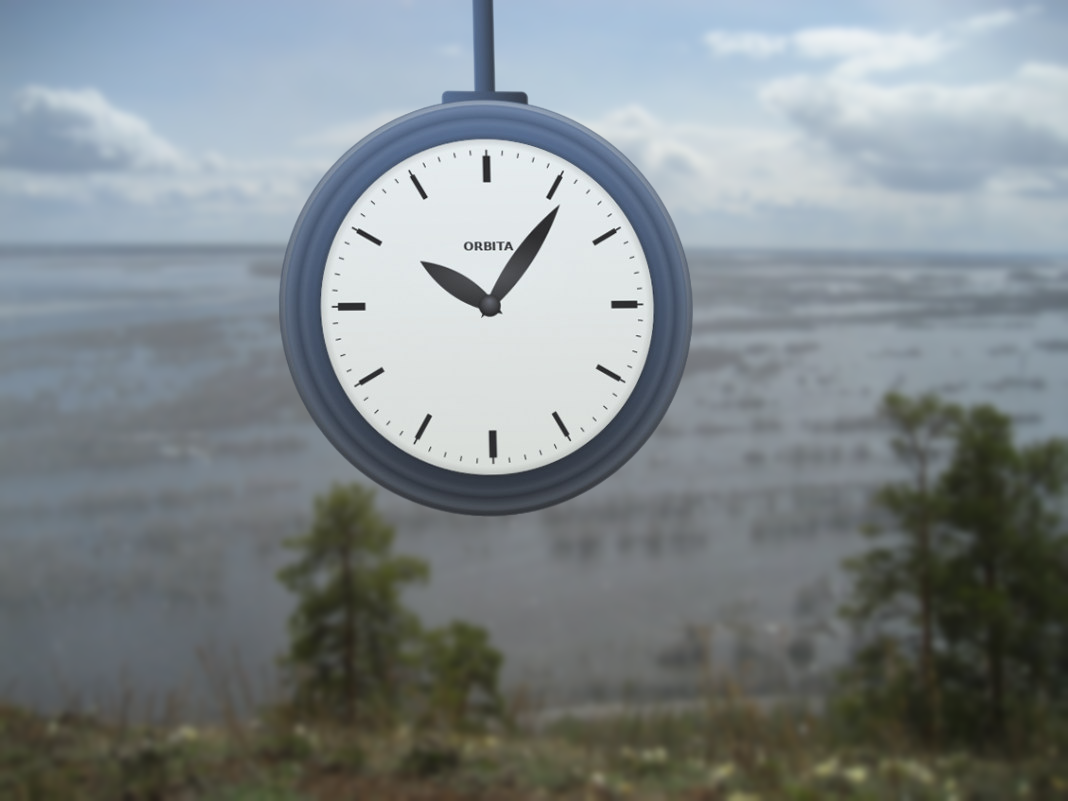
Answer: 10,06
